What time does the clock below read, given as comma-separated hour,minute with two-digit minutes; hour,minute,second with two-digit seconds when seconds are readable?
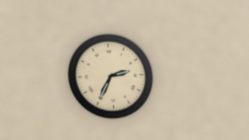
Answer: 2,35
